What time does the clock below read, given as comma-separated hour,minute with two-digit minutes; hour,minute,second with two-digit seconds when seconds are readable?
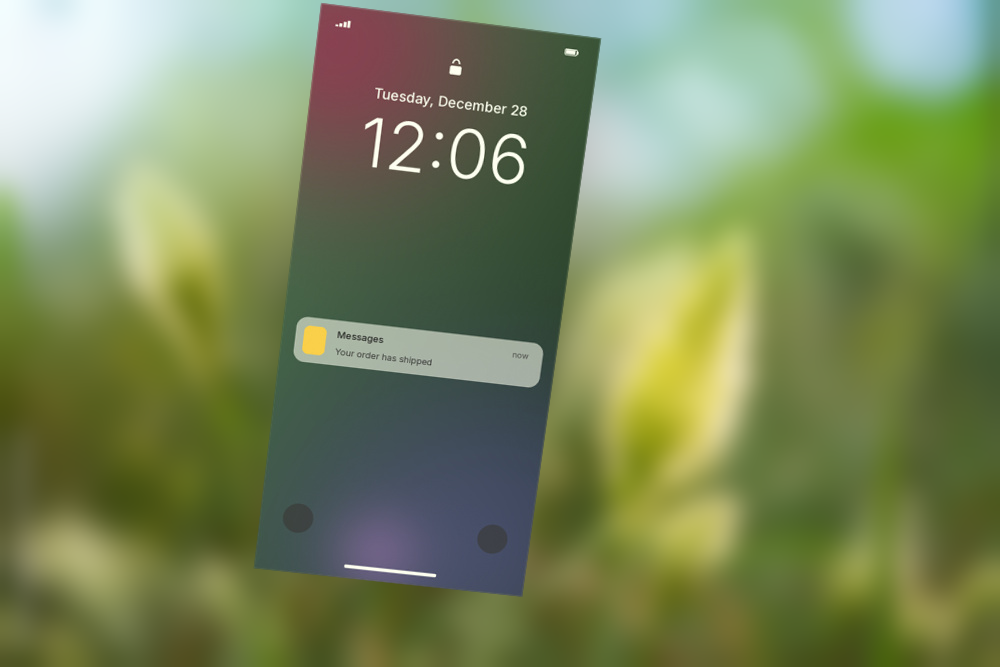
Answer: 12,06
